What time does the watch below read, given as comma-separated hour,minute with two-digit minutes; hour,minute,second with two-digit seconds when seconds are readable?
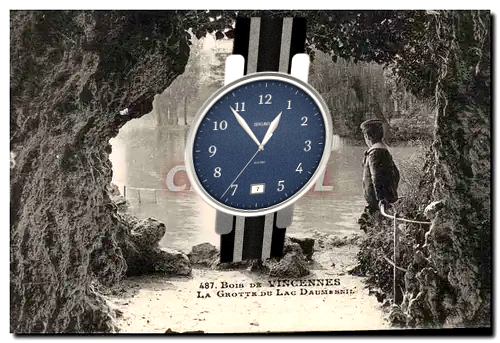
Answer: 12,53,36
